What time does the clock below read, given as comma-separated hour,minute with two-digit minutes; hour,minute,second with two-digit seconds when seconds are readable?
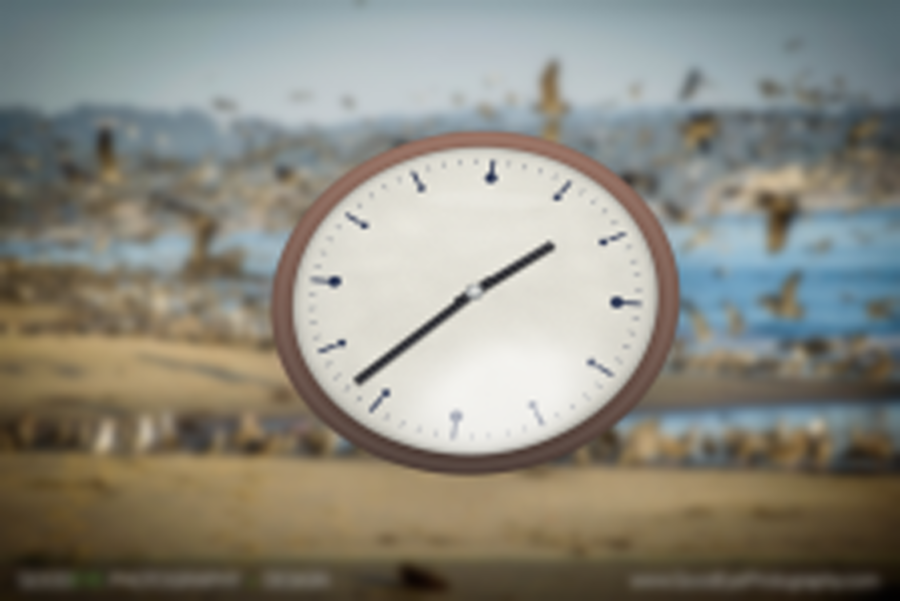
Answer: 1,37
